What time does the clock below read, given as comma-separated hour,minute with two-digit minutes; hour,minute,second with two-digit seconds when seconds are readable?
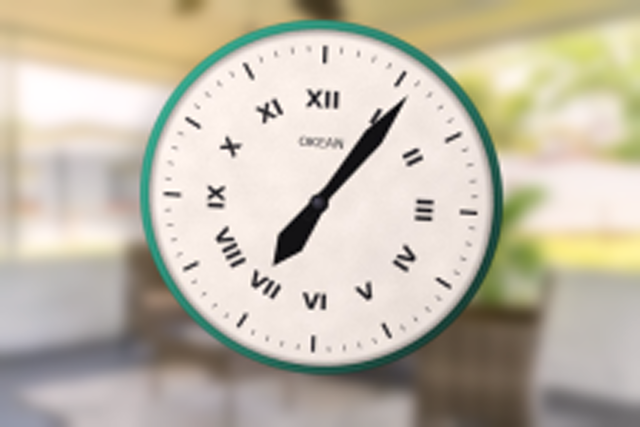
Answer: 7,06
